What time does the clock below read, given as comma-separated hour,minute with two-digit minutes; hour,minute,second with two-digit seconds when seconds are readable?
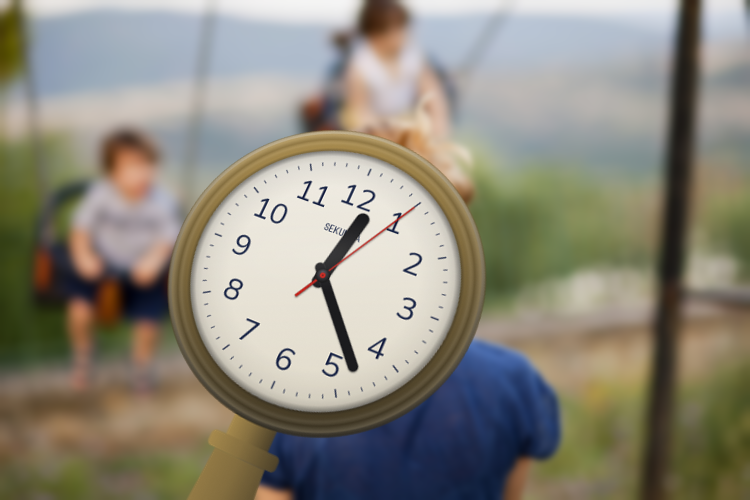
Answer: 12,23,05
